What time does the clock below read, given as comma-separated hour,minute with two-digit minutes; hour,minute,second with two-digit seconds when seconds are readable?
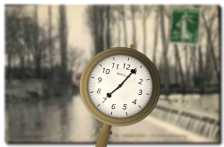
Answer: 7,04
